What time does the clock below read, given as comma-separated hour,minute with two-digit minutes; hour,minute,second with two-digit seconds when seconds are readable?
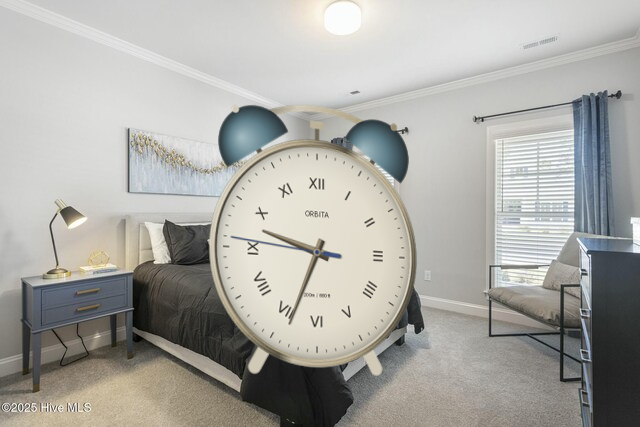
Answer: 9,33,46
